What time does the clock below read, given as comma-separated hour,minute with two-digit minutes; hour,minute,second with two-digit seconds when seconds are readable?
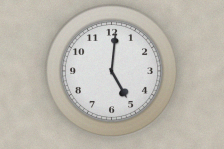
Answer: 5,01
